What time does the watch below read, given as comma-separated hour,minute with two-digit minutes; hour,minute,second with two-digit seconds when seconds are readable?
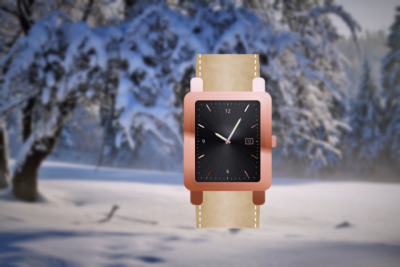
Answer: 10,05
